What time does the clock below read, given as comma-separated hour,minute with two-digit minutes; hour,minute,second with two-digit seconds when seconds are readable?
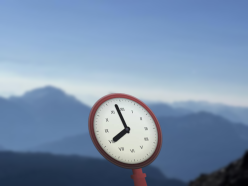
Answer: 7,58
